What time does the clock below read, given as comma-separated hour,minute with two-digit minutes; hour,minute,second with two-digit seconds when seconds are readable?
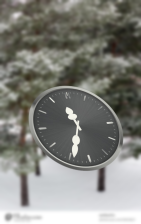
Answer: 11,34
